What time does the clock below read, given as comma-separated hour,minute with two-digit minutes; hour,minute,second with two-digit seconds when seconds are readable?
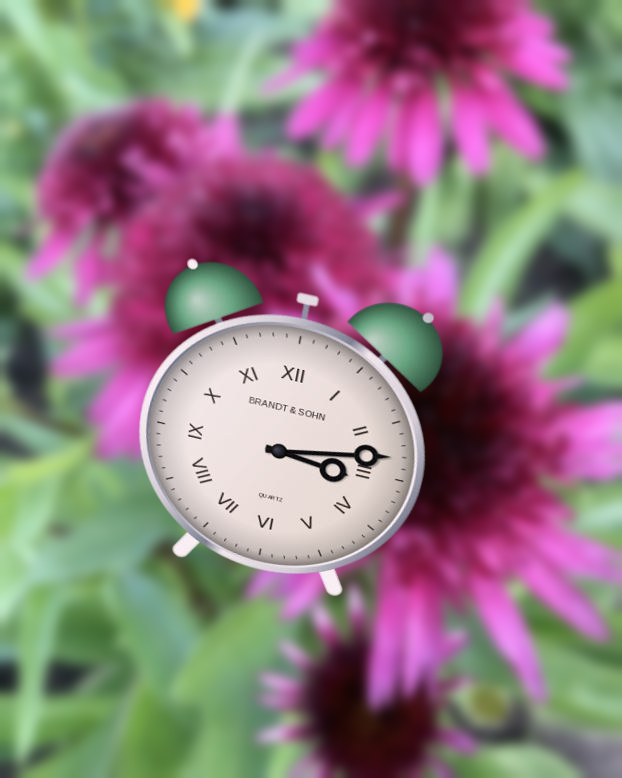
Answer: 3,13
